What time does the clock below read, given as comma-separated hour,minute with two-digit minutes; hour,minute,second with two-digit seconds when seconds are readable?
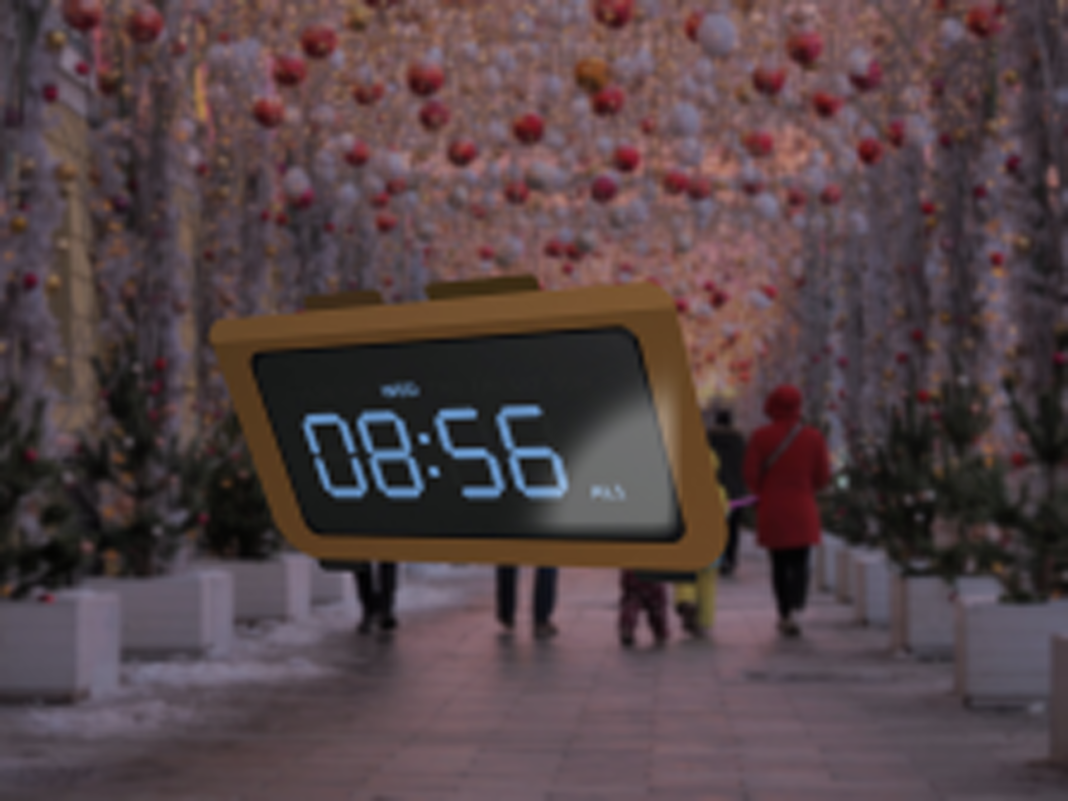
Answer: 8,56
